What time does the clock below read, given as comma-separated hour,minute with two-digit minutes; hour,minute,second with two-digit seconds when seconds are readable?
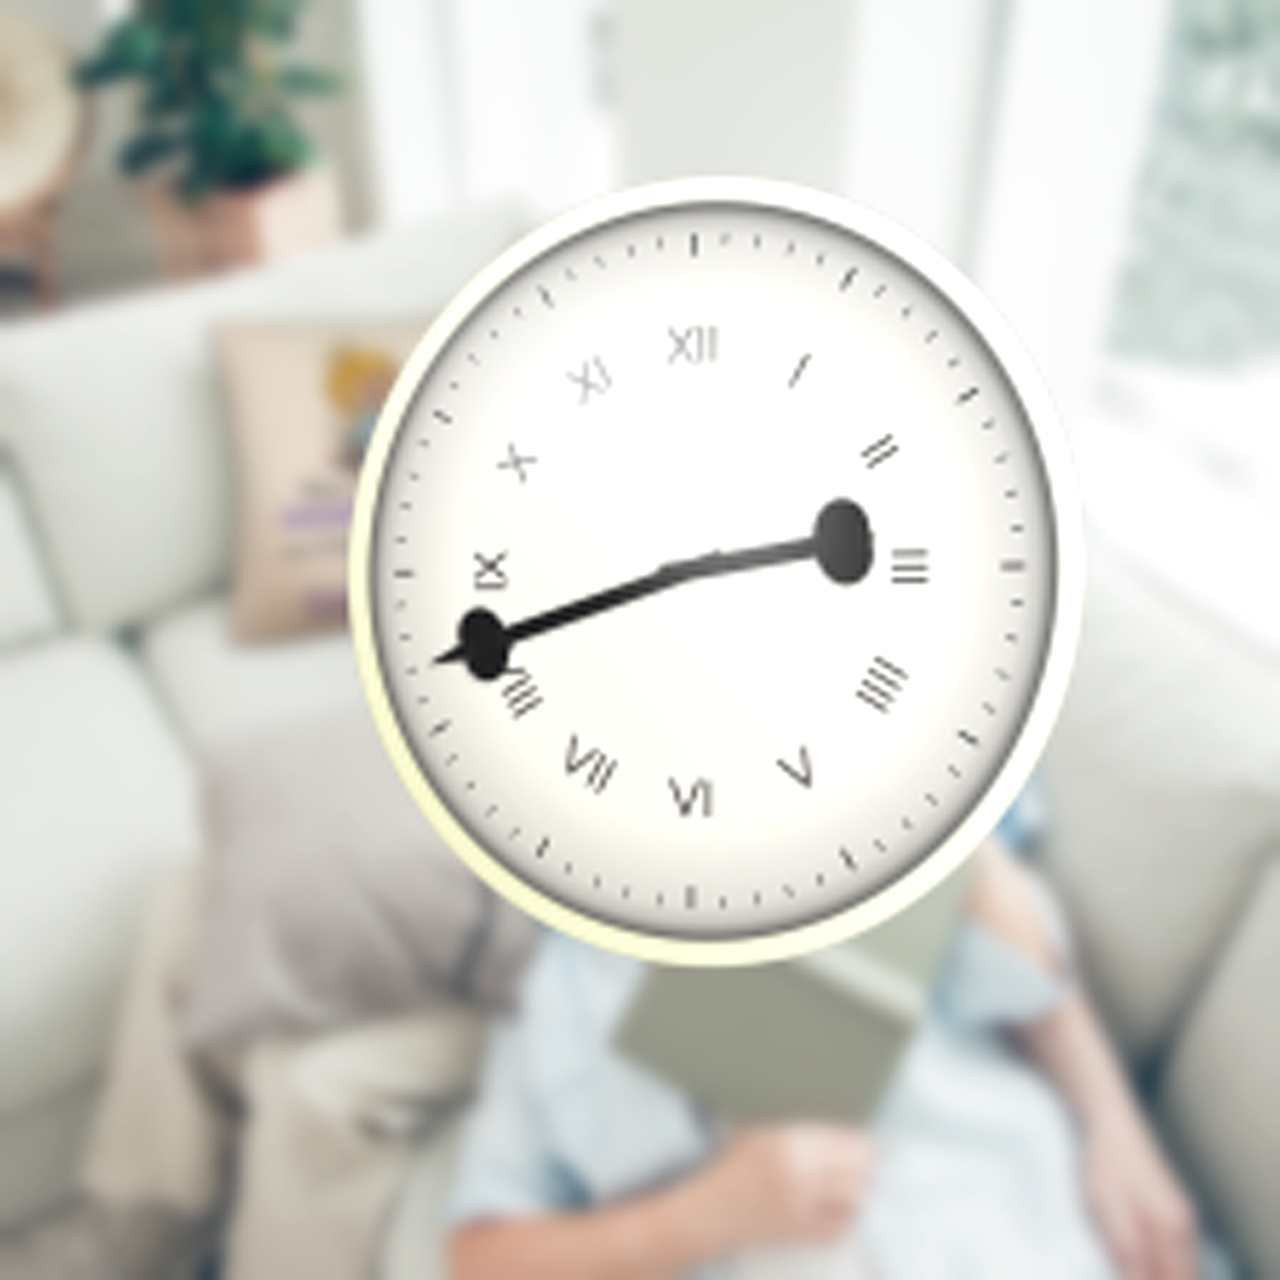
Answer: 2,42
